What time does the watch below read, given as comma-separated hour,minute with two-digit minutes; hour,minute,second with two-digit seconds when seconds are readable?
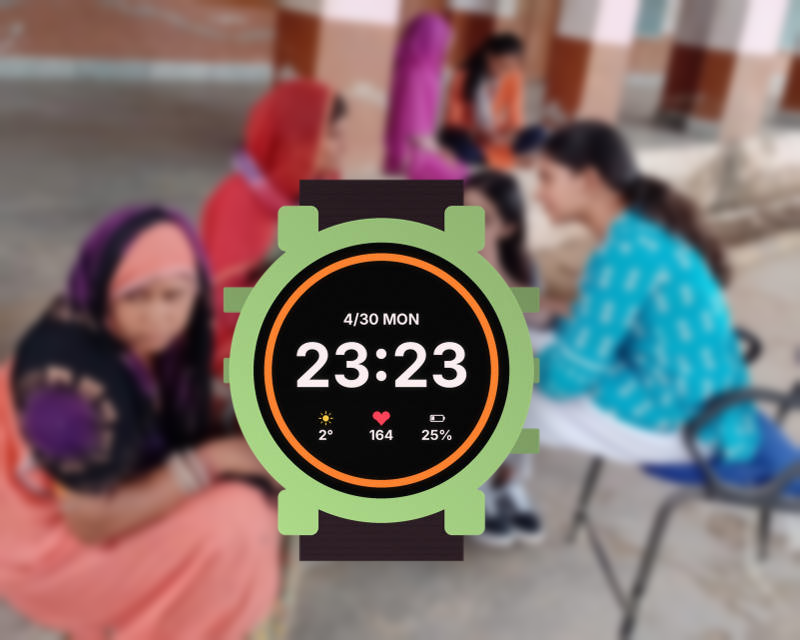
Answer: 23,23
